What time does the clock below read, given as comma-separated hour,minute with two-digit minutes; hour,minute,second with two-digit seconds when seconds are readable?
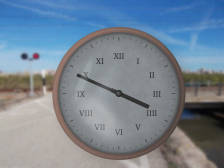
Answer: 3,49
